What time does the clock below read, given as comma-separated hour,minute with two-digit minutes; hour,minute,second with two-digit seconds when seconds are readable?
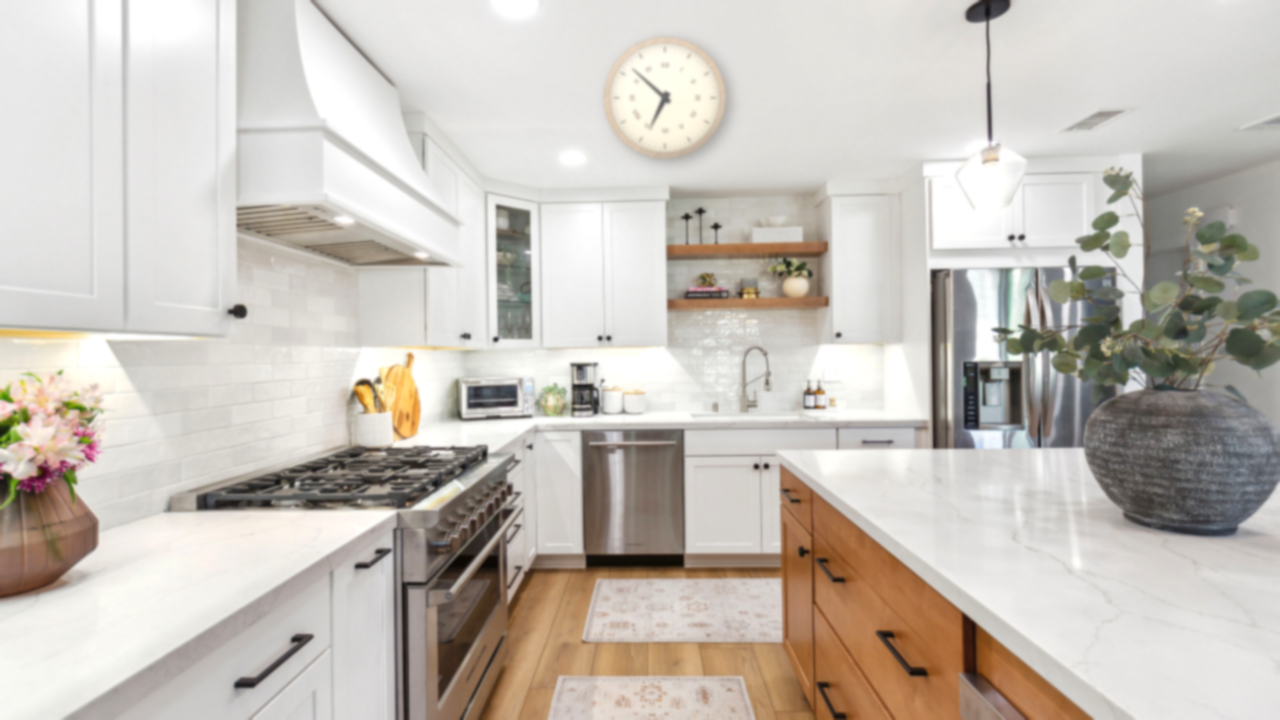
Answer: 6,52
